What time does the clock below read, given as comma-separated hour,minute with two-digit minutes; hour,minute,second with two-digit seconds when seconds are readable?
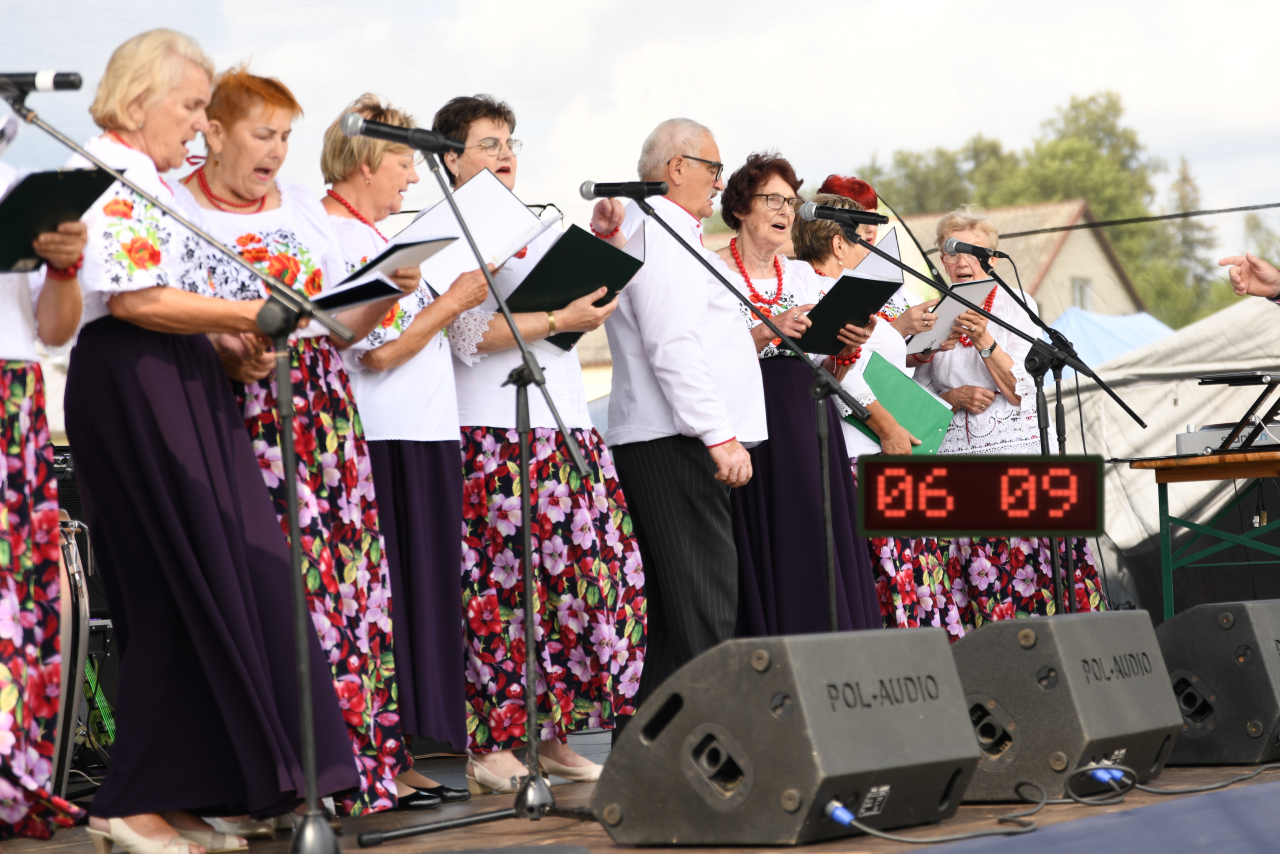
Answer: 6,09
